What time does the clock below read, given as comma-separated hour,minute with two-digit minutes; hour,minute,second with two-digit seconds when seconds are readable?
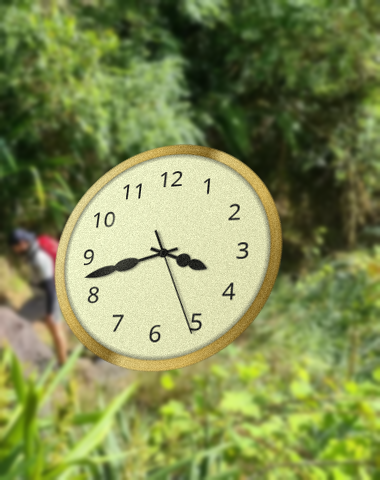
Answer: 3,42,26
